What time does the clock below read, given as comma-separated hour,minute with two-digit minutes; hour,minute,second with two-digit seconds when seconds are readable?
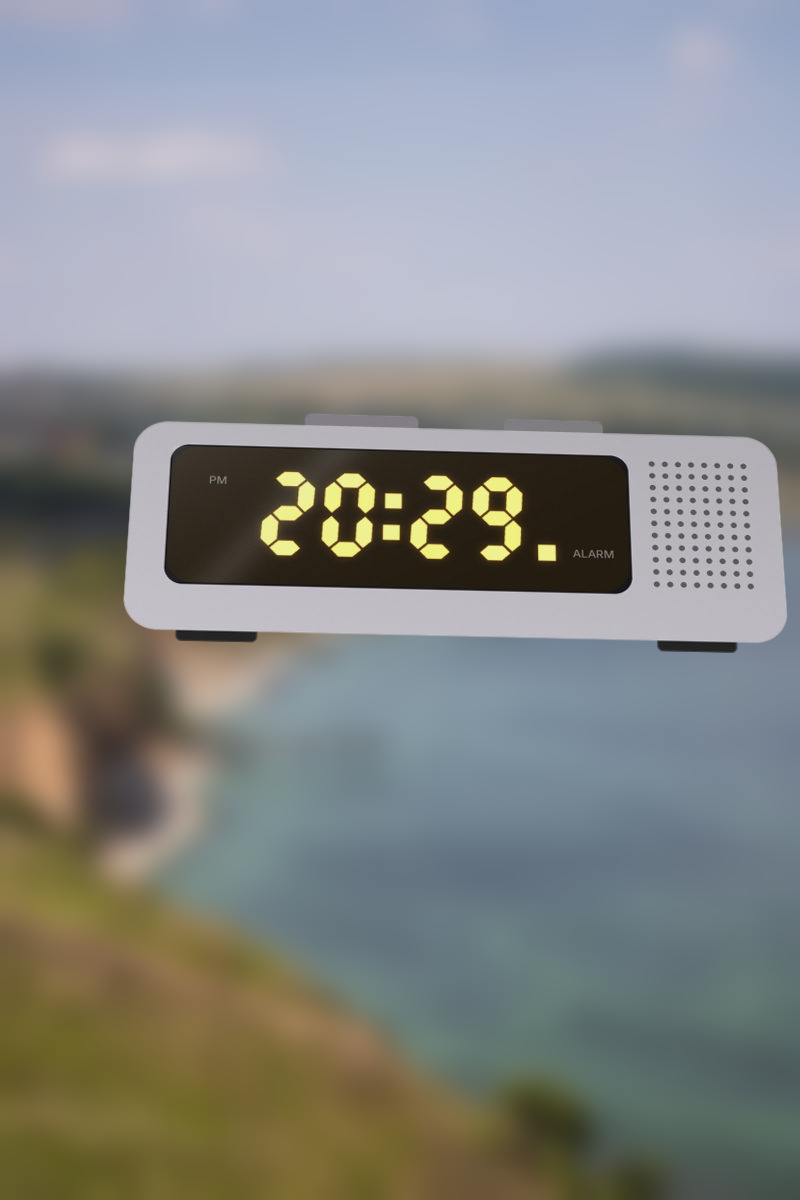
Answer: 20,29
